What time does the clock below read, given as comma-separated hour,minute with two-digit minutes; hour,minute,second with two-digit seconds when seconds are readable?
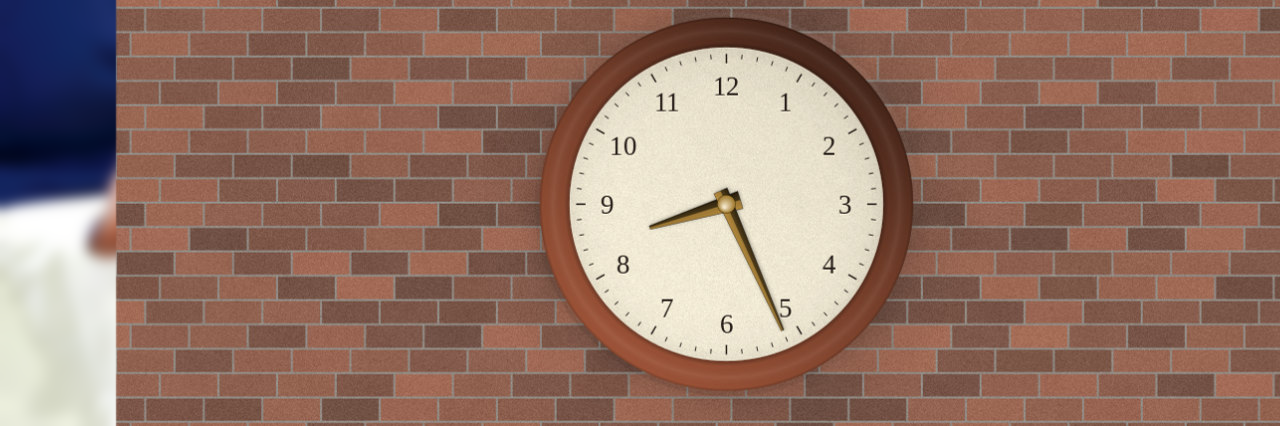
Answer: 8,26
